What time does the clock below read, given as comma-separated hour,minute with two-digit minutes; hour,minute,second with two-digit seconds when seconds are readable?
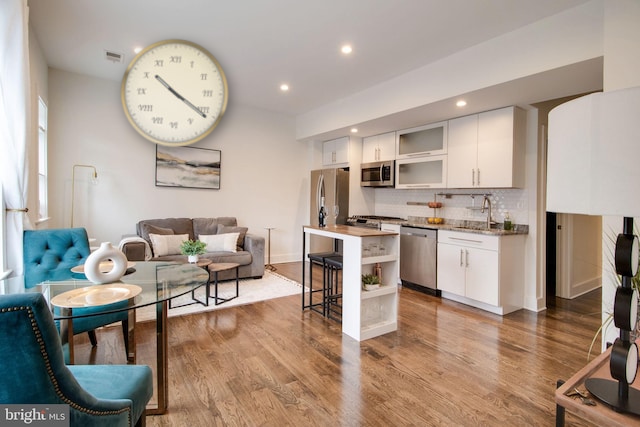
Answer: 10,21
